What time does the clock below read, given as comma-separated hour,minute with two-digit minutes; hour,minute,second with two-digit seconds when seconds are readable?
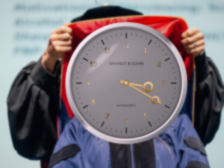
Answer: 3,20
